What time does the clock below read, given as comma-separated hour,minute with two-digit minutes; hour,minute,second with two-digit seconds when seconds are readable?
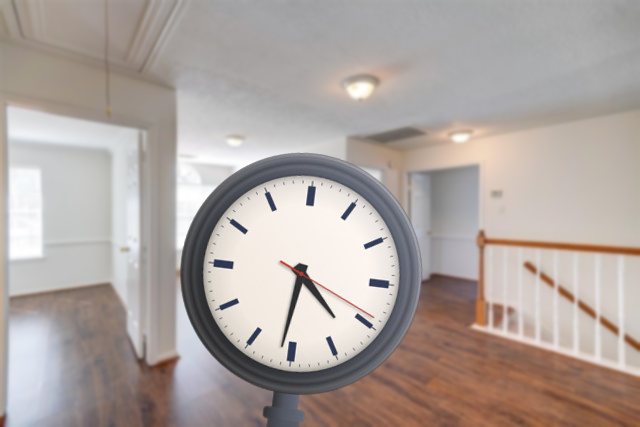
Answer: 4,31,19
